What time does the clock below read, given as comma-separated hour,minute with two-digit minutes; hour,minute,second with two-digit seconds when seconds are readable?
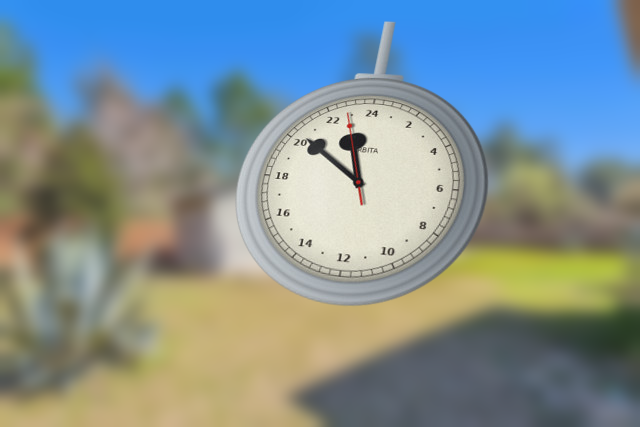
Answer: 22,50,57
